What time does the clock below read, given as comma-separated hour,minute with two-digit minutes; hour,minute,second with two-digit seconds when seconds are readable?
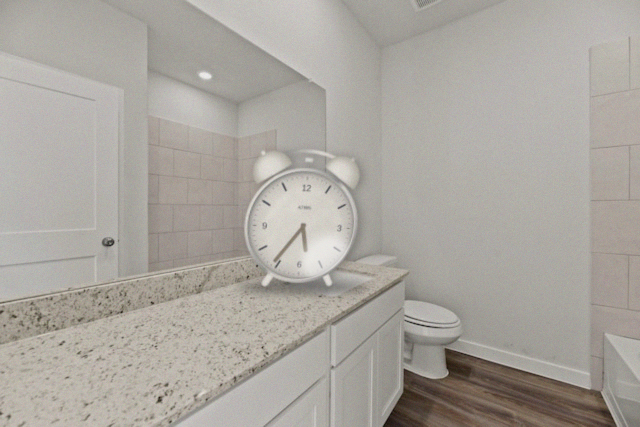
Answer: 5,36
